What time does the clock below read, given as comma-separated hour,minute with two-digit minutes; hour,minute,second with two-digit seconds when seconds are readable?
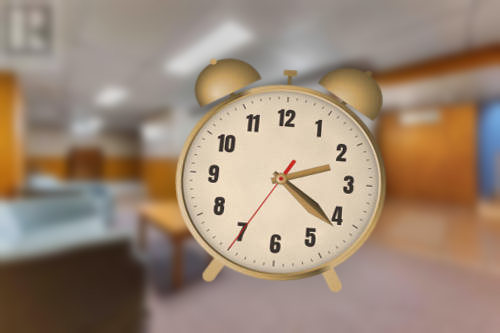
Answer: 2,21,35
